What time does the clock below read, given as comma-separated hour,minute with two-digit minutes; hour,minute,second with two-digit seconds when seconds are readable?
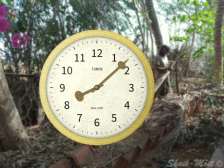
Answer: 8,08
